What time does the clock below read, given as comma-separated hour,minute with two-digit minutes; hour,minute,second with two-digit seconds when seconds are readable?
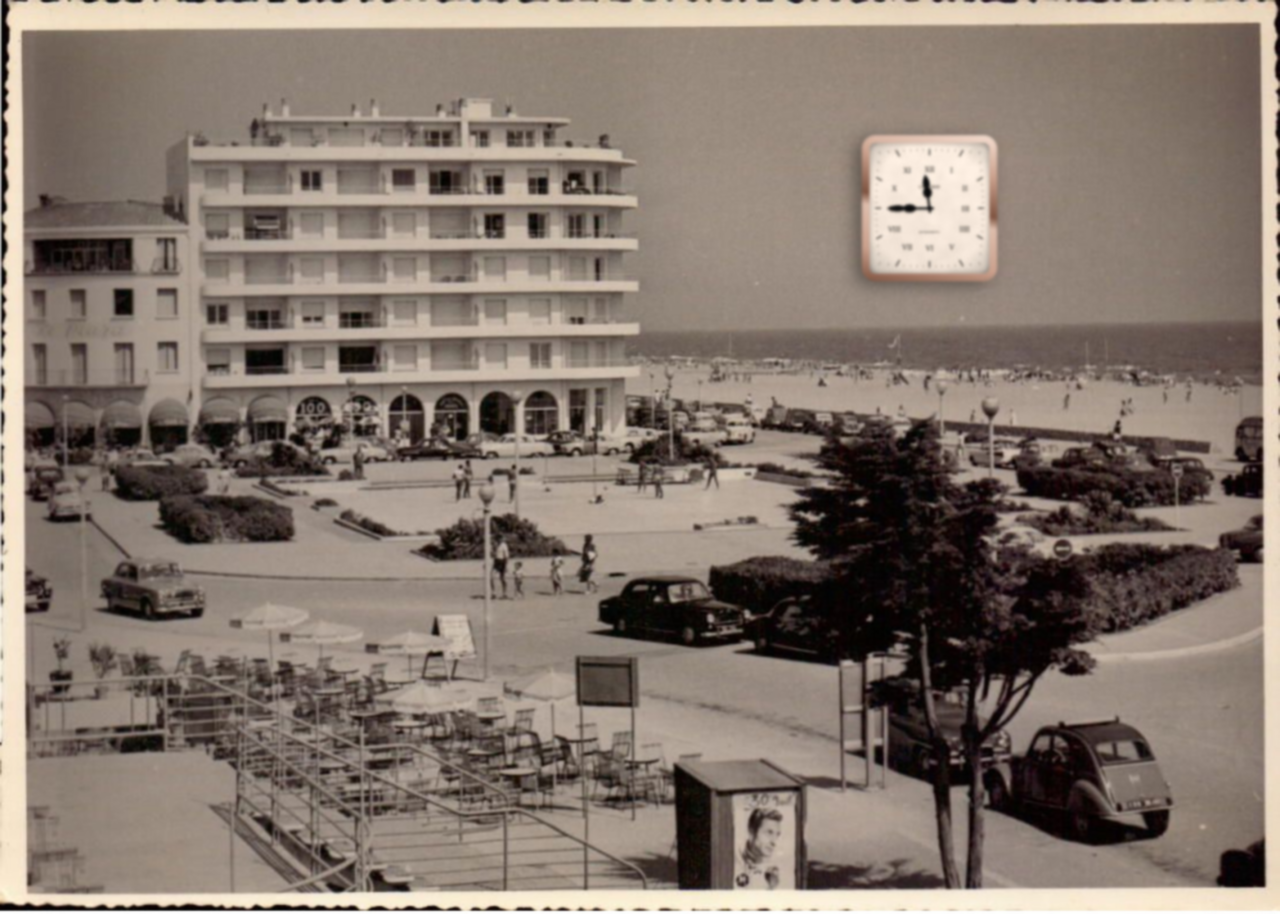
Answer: 11,45
